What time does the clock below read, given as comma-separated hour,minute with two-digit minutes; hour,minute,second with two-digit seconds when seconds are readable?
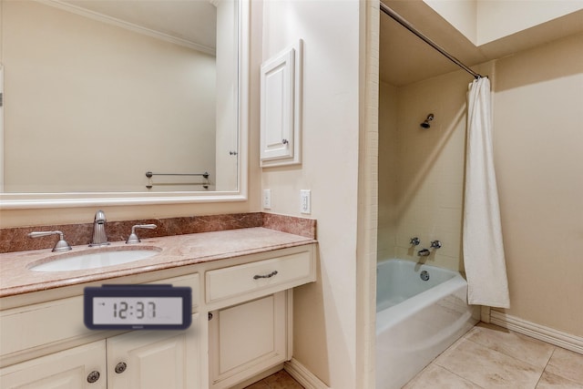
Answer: 12,37
